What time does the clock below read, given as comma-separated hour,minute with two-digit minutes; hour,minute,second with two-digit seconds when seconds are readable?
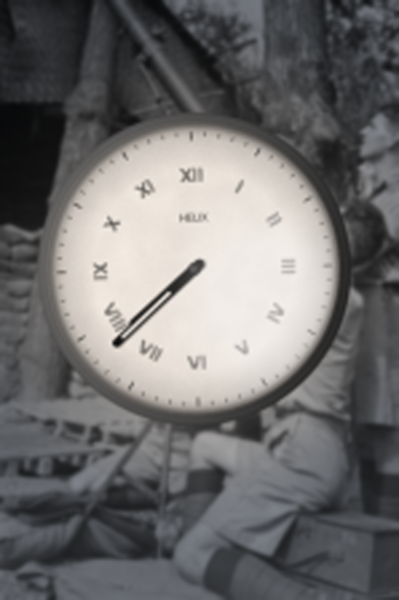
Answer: 7,38
